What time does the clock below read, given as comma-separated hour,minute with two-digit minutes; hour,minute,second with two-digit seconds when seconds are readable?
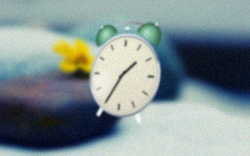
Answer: 1,35
